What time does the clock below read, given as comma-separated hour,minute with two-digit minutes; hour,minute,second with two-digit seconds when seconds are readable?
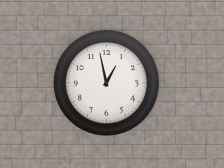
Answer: 12,58
